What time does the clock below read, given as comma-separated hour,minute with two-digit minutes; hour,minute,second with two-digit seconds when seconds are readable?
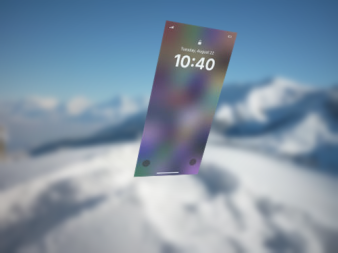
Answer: 10,40
